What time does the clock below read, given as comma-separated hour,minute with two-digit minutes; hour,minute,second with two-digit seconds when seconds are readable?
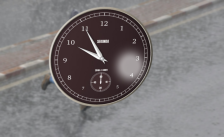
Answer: 9,55
